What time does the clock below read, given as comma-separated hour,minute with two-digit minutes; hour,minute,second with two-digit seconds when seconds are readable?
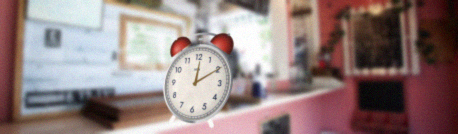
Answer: 12,10
